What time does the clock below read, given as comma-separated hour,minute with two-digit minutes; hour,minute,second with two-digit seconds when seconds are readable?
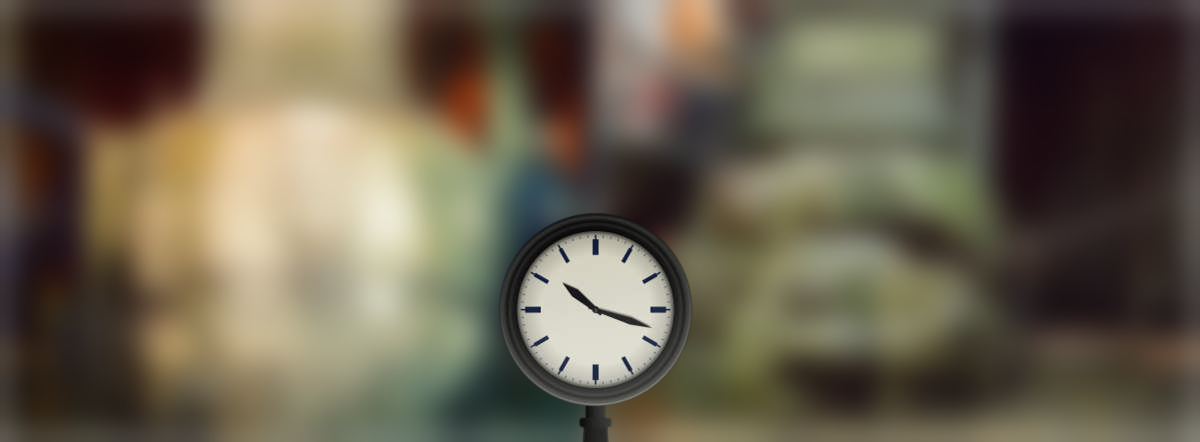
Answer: 10,18
